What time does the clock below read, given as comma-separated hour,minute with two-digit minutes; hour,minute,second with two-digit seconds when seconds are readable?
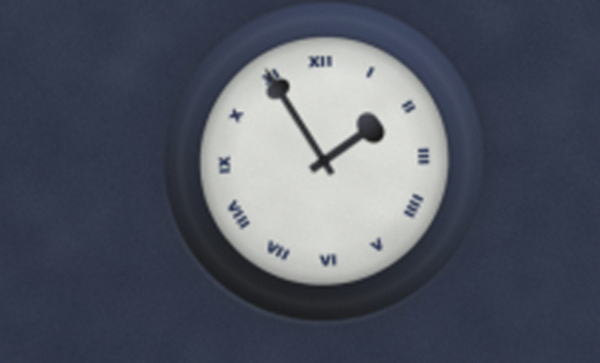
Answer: 1,55
